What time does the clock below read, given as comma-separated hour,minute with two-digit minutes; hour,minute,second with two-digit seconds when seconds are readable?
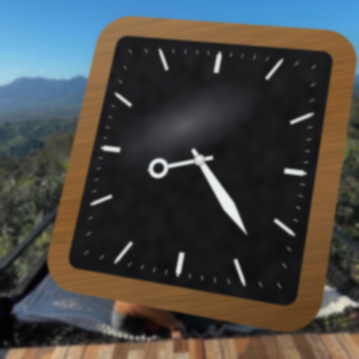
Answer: 8,23
